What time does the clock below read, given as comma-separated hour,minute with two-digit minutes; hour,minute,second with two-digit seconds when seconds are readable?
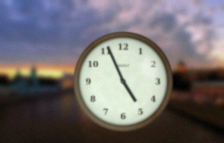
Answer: 4,56
